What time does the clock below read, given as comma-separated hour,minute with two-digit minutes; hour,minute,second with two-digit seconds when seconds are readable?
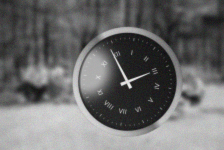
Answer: 2,59
